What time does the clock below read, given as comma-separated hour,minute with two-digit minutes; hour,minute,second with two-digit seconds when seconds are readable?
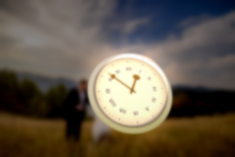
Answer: 12,52
